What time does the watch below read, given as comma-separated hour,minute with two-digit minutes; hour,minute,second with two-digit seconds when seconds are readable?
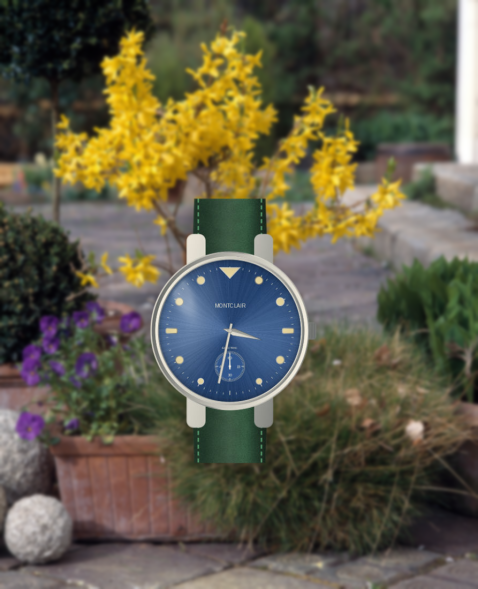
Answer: 3,32
